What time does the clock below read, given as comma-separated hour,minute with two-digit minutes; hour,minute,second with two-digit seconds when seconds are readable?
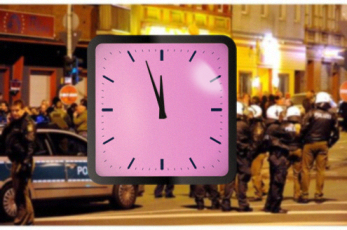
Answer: 11,57
